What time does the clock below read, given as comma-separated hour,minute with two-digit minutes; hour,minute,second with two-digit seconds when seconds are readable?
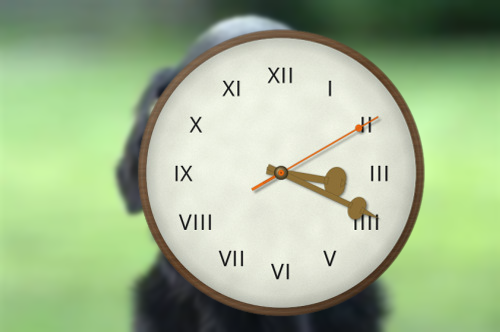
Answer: 3,19,10
